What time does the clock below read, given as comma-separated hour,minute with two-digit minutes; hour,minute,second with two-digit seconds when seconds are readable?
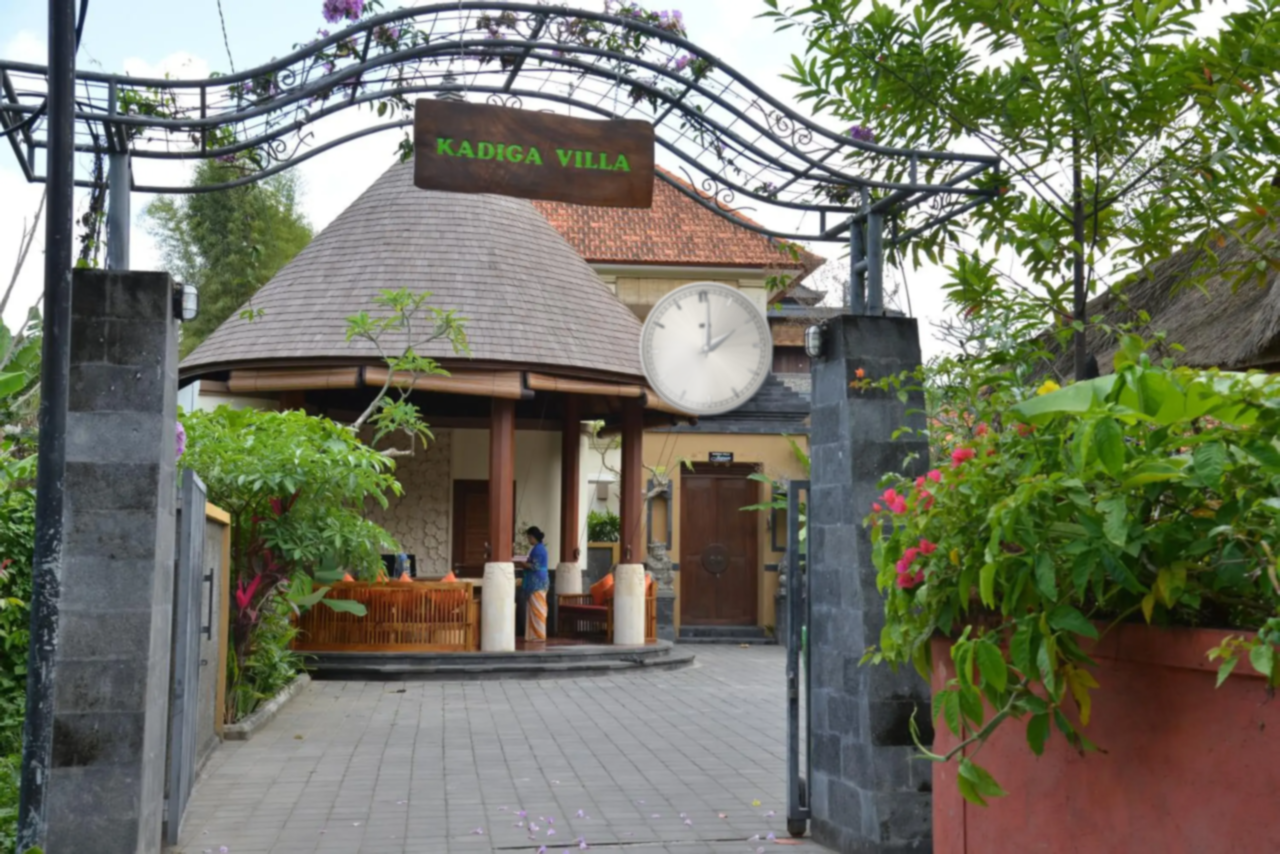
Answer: 2,01
